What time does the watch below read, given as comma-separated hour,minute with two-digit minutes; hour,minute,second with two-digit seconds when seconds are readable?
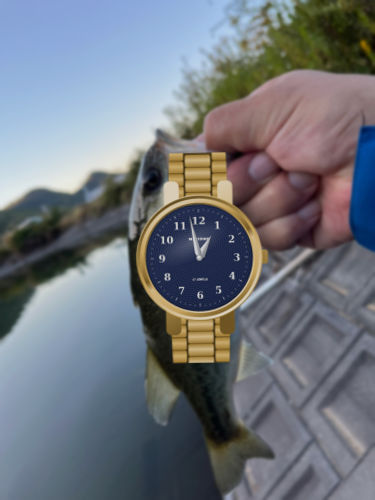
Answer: 12,58
